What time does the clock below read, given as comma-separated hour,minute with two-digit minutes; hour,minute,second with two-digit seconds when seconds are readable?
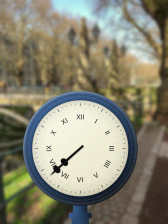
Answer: 7,38
